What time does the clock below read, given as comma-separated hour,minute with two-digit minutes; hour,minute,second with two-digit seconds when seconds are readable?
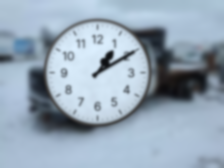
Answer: 1,10
